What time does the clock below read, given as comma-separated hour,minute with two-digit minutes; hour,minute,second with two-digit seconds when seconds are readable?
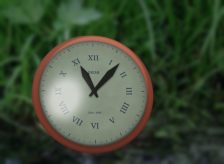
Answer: 11,07
